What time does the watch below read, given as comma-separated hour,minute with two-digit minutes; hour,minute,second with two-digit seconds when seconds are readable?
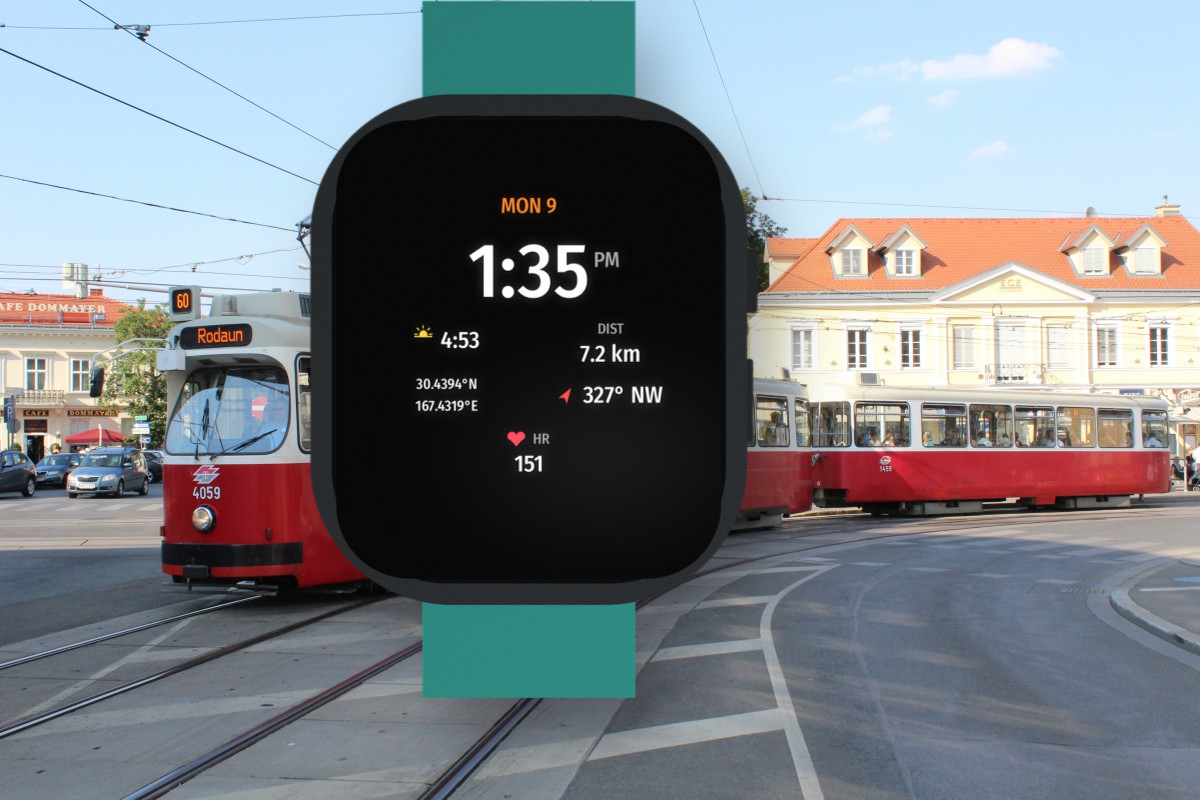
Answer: 1,35
